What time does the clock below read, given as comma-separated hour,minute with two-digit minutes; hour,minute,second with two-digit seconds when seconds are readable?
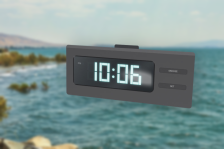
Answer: 10,06
